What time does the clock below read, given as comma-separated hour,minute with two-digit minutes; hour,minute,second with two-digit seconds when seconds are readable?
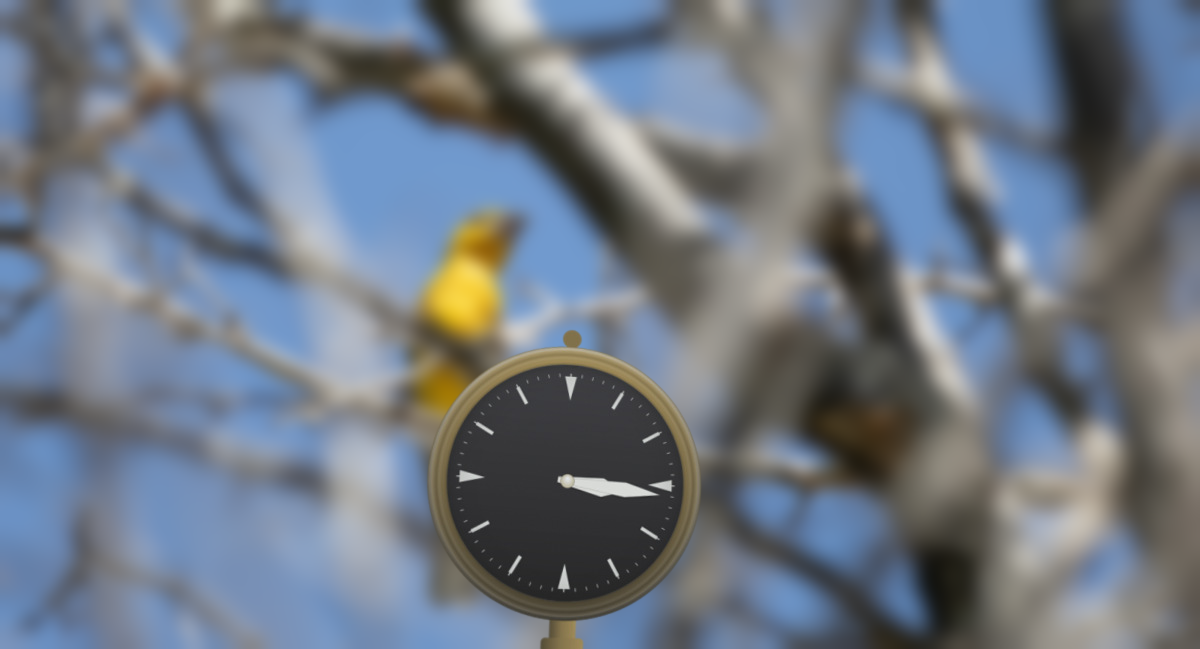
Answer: 3,16
